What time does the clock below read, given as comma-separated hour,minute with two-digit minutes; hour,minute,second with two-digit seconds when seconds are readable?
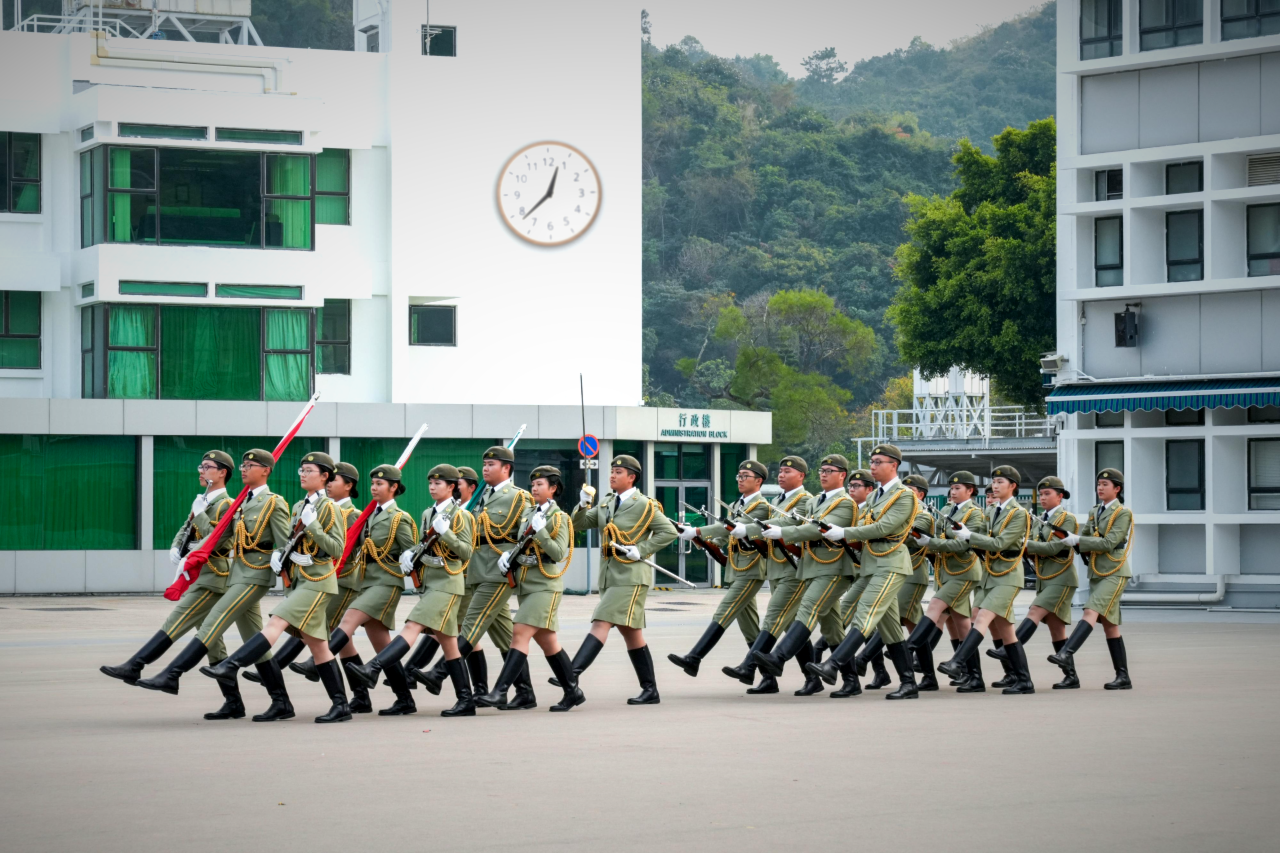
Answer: 12,38
